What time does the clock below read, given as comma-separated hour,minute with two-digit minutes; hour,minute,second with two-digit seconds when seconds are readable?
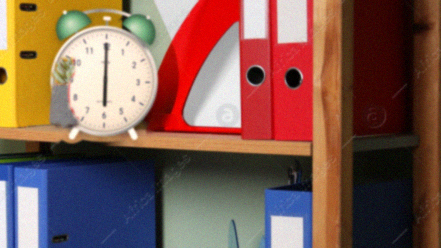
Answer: 6,00
